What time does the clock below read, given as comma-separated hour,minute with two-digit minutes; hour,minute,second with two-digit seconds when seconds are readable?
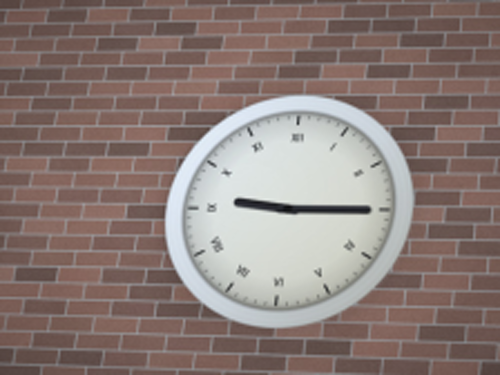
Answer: 9,15
